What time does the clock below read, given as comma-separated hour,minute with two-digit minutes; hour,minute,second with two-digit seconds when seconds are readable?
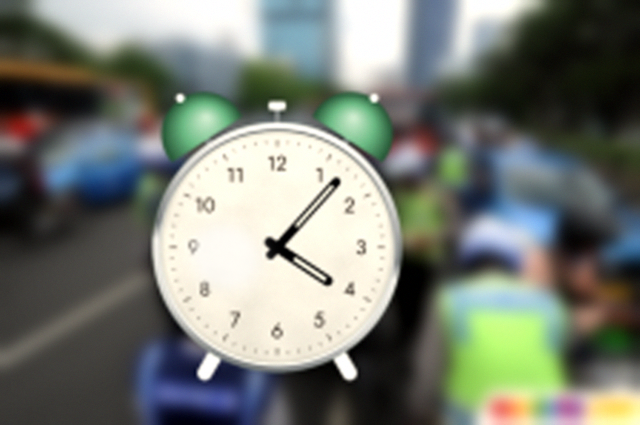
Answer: 4,07
